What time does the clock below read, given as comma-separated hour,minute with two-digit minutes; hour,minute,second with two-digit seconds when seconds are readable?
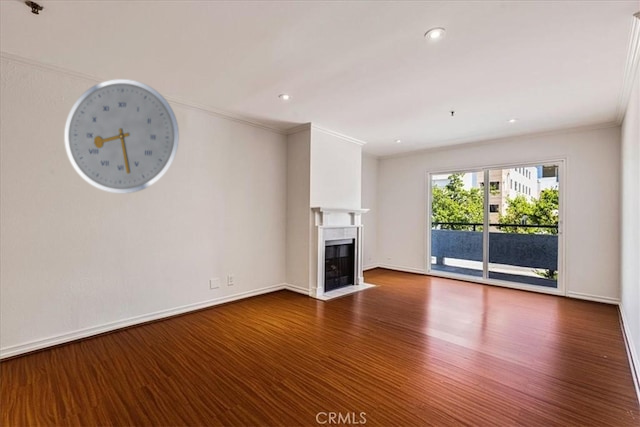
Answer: 8,28
